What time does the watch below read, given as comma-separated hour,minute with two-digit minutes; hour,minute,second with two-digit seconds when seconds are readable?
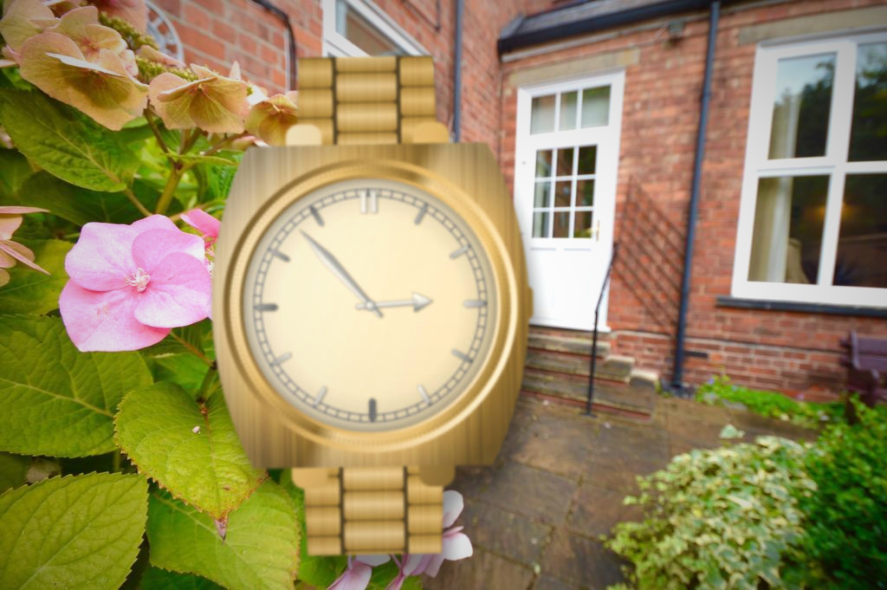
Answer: 2,53
